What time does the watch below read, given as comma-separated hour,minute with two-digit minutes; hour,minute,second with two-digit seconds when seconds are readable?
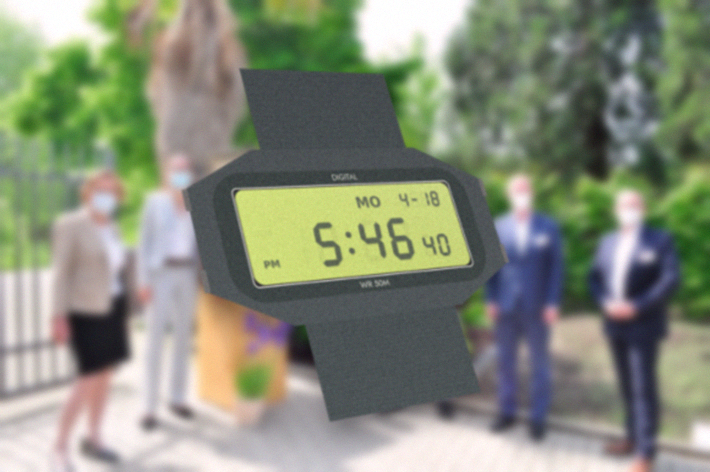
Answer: 5,46,40
